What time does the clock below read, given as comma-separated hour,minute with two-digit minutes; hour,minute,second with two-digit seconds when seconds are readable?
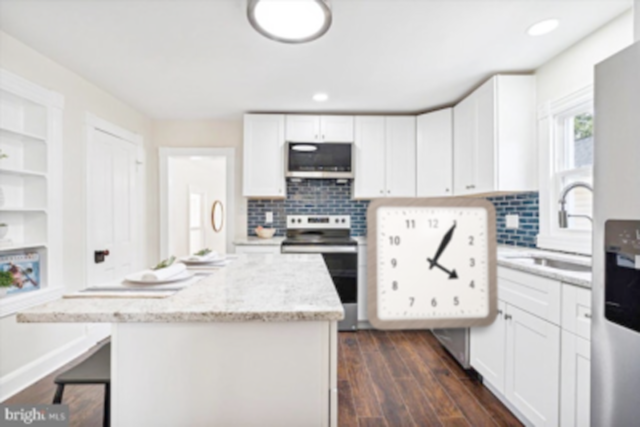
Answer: 4,05
